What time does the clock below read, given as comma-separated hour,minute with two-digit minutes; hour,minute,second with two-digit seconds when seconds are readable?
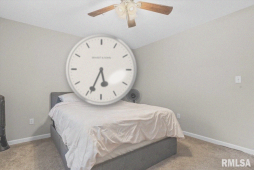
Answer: 5,34
